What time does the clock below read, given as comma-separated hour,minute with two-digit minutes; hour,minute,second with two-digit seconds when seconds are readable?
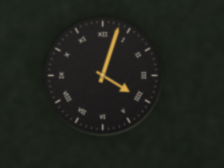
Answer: 4,03
